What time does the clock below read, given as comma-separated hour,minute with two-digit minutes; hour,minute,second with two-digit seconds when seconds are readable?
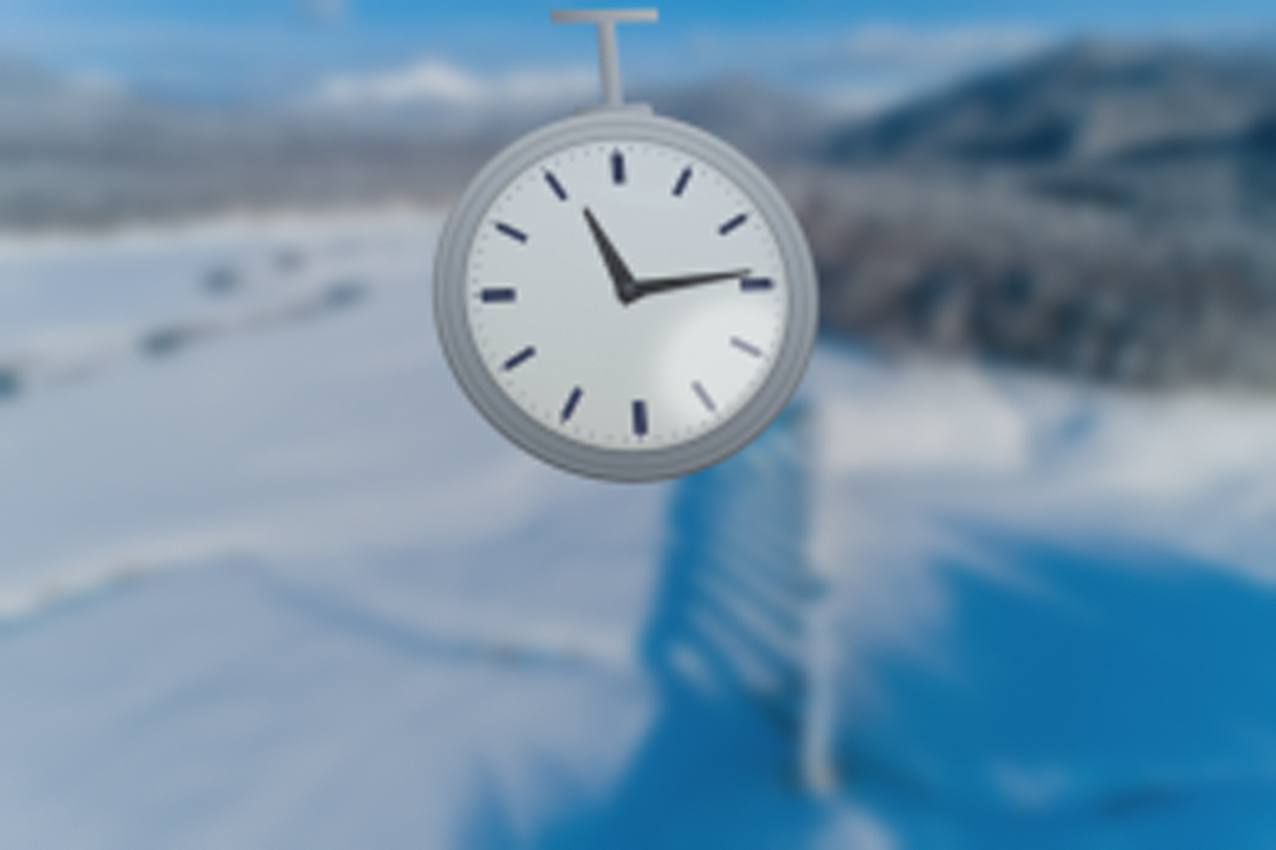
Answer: 11,14
